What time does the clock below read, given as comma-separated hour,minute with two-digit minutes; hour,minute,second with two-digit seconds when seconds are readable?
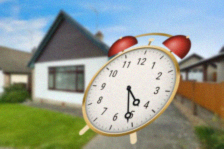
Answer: 4,26
